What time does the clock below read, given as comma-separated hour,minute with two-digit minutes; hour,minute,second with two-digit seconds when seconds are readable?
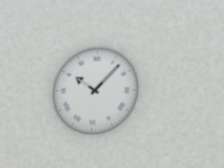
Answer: 10,07
